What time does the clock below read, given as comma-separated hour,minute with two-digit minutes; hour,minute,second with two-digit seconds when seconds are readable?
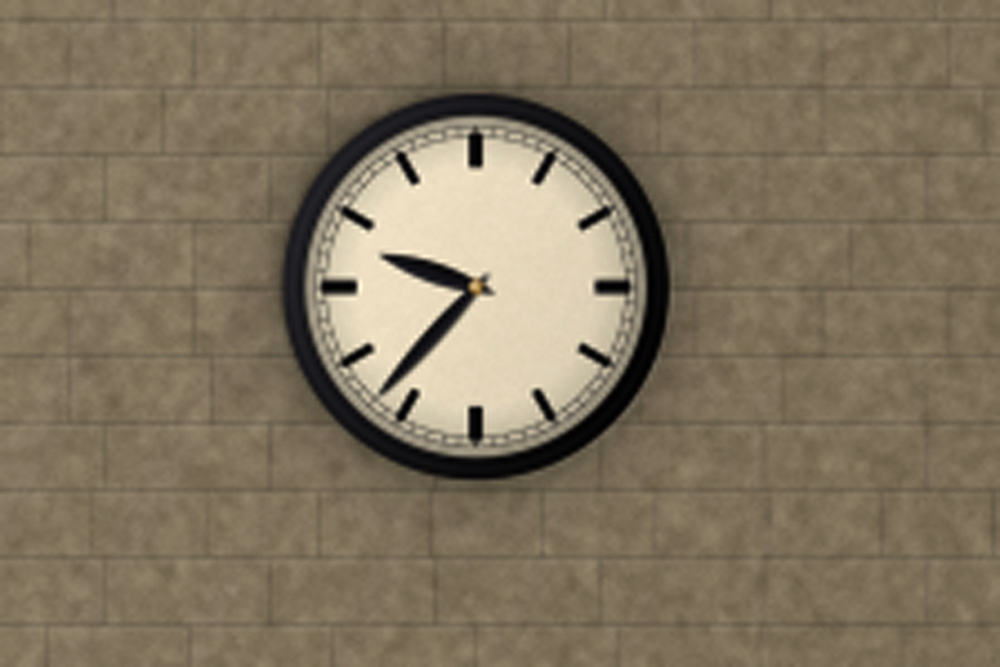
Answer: 9,37
